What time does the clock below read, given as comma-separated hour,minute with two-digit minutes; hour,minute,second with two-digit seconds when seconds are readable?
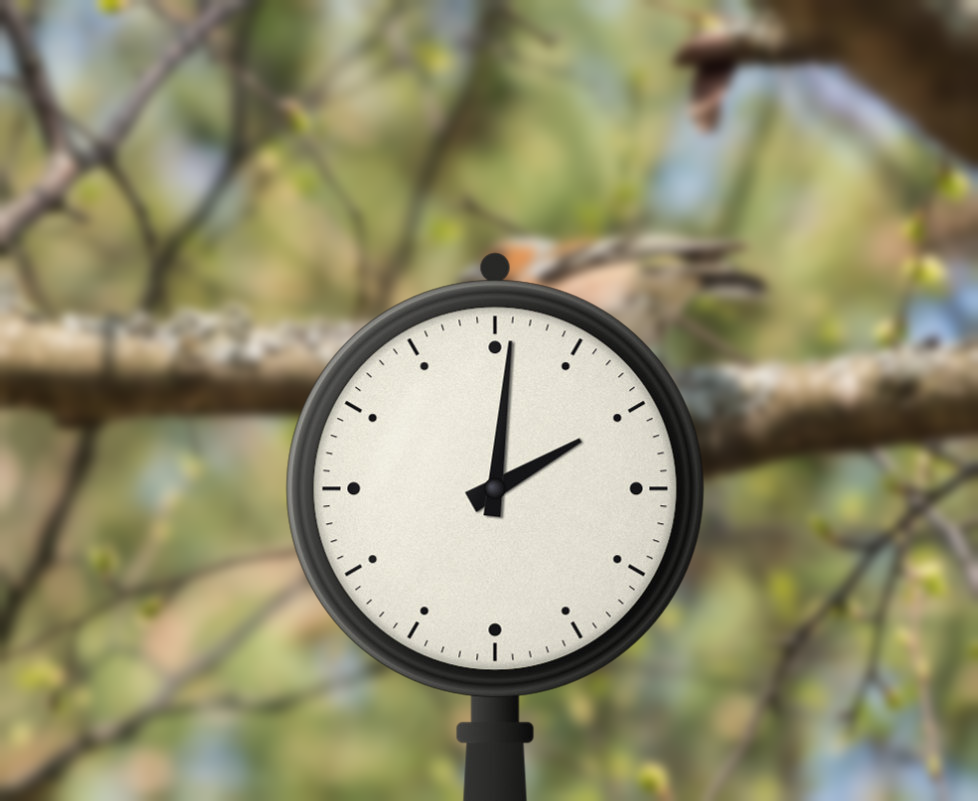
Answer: 2,01
